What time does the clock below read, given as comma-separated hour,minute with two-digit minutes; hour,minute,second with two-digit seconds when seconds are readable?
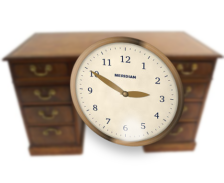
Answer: 2,50
